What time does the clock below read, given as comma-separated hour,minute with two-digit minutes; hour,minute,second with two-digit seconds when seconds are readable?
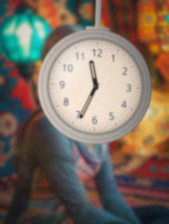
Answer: 11,34
